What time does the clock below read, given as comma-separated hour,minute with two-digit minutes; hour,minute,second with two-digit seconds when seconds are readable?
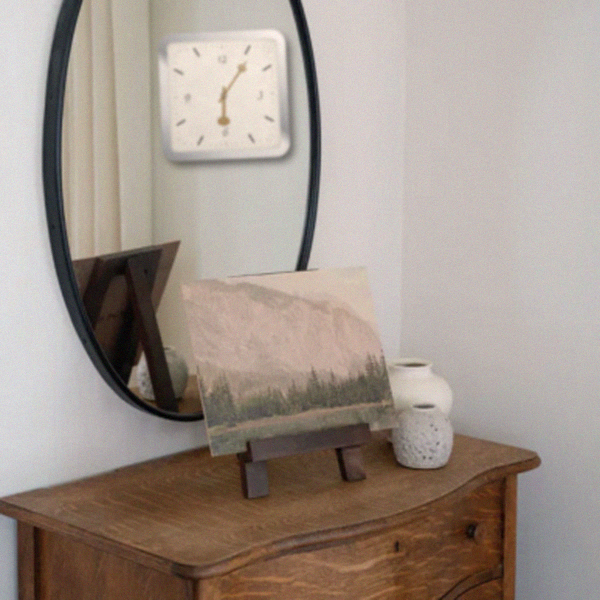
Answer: 6,06
